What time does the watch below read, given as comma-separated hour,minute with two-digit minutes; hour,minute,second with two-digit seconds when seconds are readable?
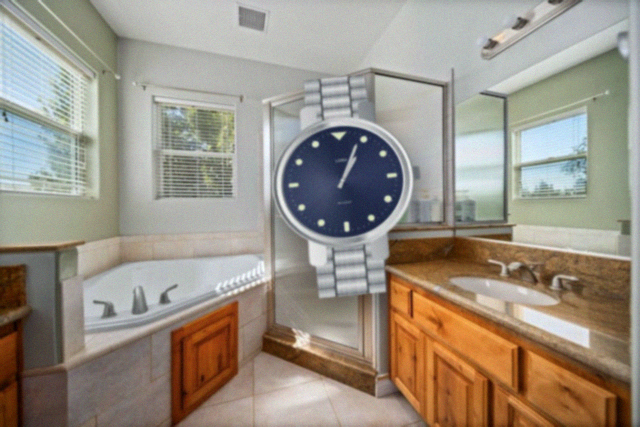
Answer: 1,04
